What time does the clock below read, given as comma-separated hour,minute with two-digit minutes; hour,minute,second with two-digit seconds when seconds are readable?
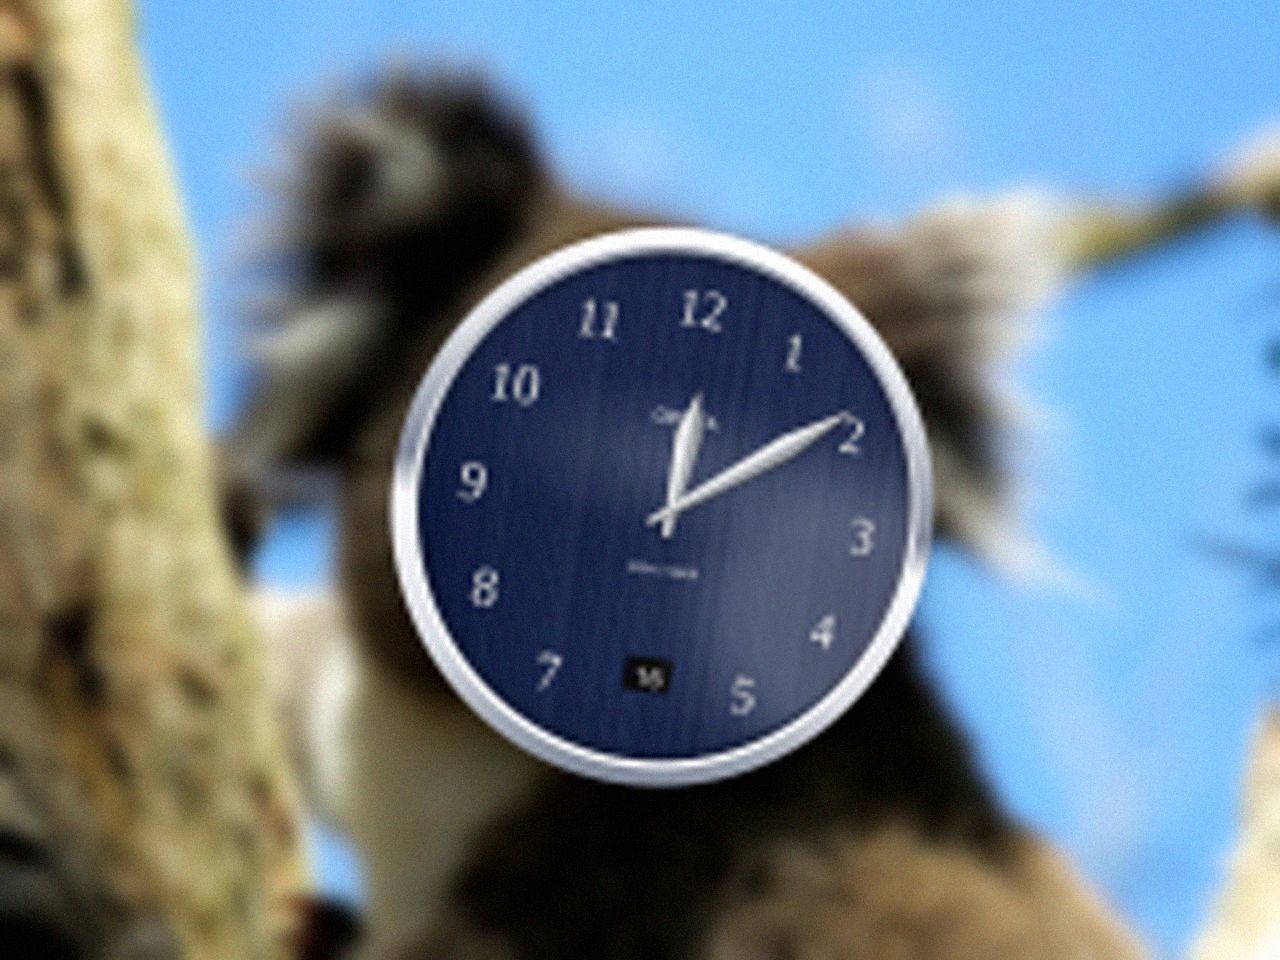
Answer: 12,09
